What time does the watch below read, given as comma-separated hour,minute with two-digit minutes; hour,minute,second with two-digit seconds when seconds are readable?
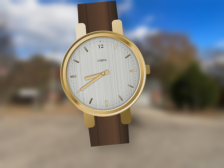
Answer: 8,40
